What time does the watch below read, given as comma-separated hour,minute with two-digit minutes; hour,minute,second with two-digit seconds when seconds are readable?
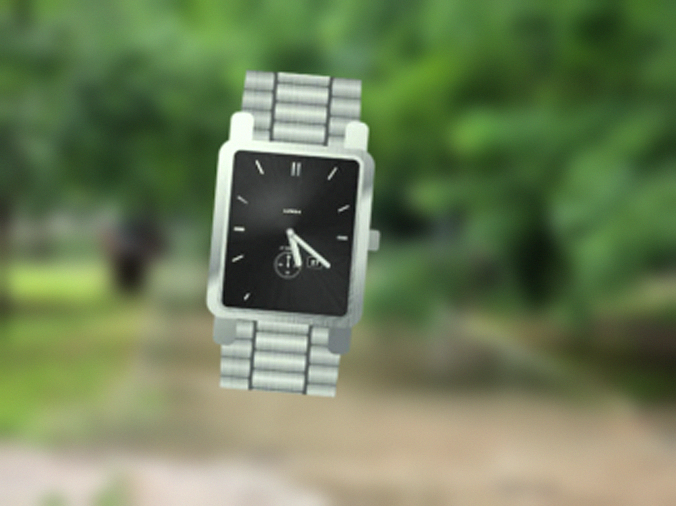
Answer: 5,21
